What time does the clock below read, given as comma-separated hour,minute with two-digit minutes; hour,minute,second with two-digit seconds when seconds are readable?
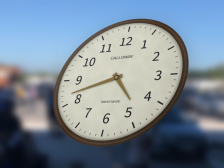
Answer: 4,42
